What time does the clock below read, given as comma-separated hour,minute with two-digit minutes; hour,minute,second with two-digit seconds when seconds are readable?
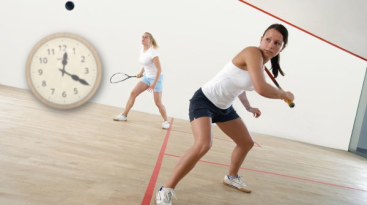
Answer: 12,20
